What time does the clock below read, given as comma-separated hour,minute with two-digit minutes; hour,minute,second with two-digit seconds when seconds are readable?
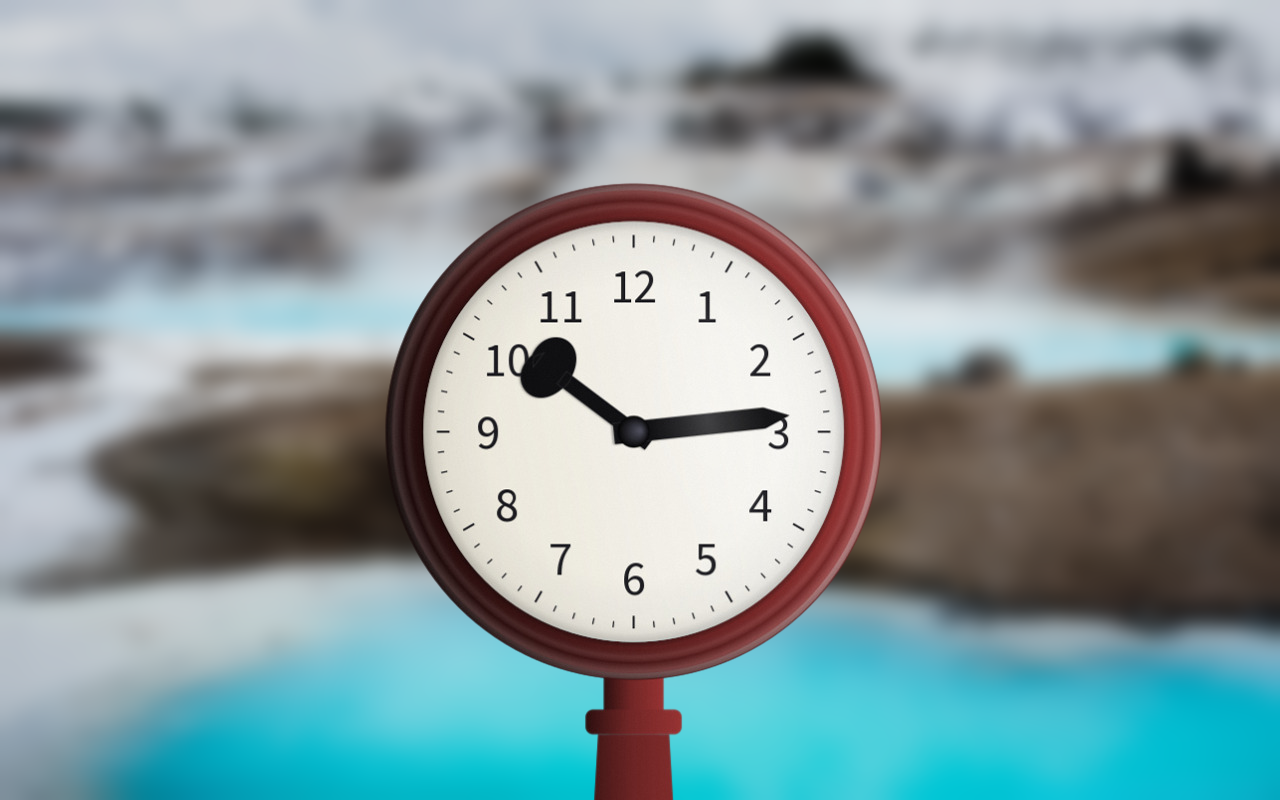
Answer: 10,14
